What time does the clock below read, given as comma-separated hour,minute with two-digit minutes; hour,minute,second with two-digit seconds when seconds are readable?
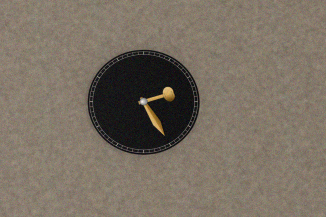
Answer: 2,25
